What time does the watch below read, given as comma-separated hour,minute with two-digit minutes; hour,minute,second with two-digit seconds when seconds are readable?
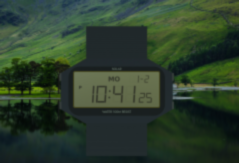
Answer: 10,41,25
